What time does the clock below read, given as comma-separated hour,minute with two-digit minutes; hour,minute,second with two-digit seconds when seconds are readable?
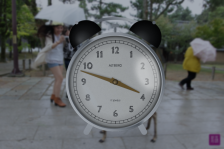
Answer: 3,48
